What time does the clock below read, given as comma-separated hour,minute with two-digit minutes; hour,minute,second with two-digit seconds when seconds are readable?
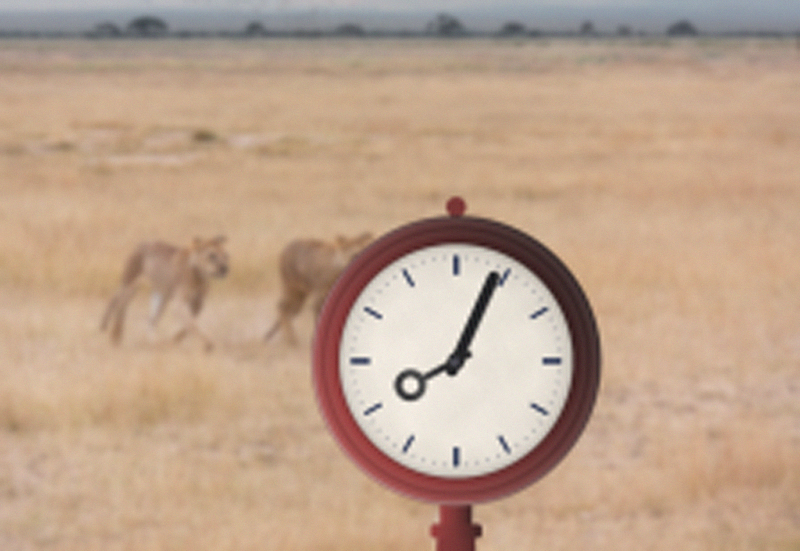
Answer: 8,04
